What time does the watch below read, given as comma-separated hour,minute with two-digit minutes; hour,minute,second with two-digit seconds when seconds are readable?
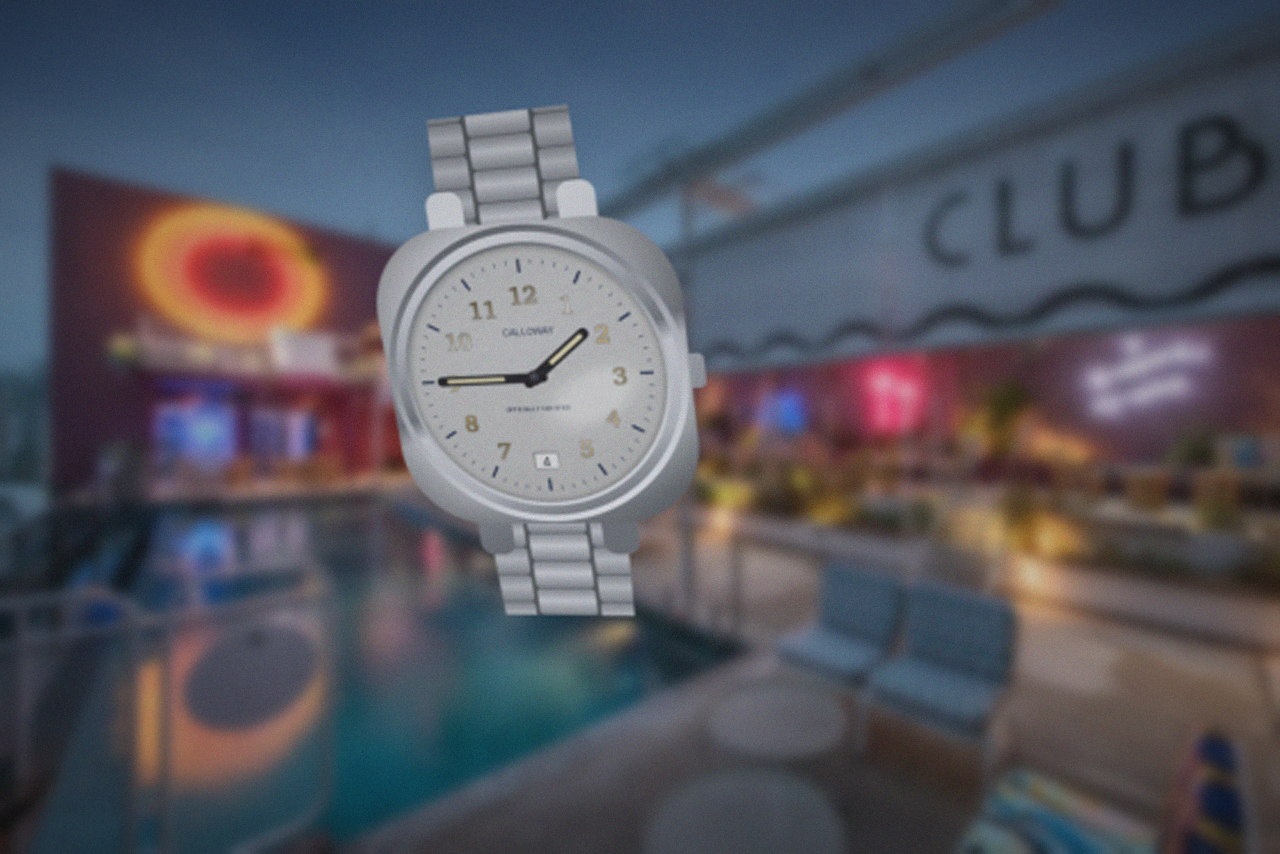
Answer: 1,45
